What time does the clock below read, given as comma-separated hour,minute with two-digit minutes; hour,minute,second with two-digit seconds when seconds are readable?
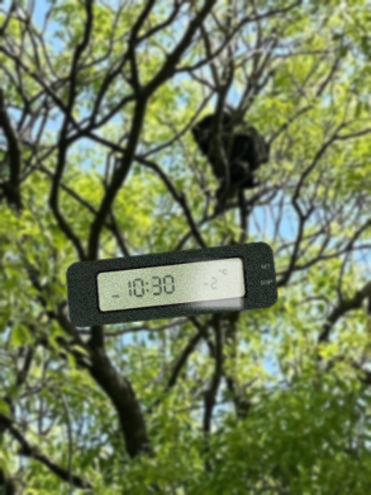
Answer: 10,30
